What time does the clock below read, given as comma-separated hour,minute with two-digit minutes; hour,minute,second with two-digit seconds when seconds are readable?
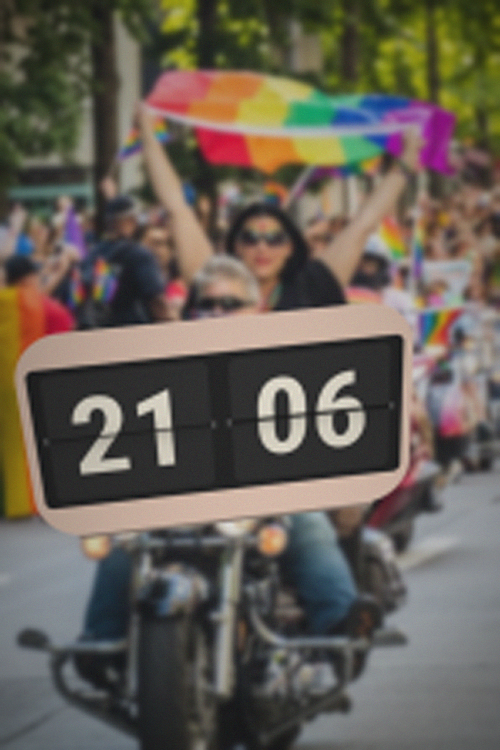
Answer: 21,06
